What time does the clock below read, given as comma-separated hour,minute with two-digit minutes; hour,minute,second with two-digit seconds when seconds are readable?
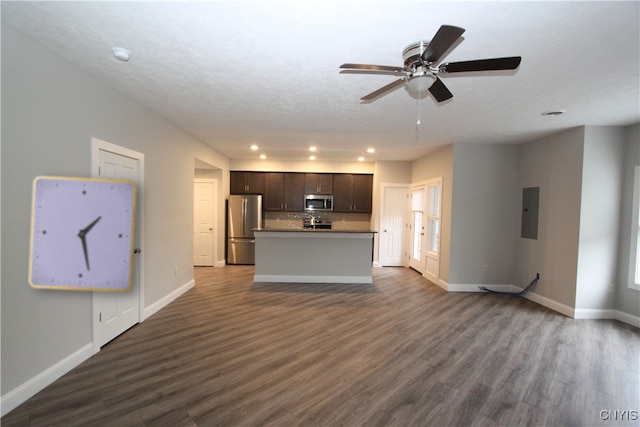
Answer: 1,28
